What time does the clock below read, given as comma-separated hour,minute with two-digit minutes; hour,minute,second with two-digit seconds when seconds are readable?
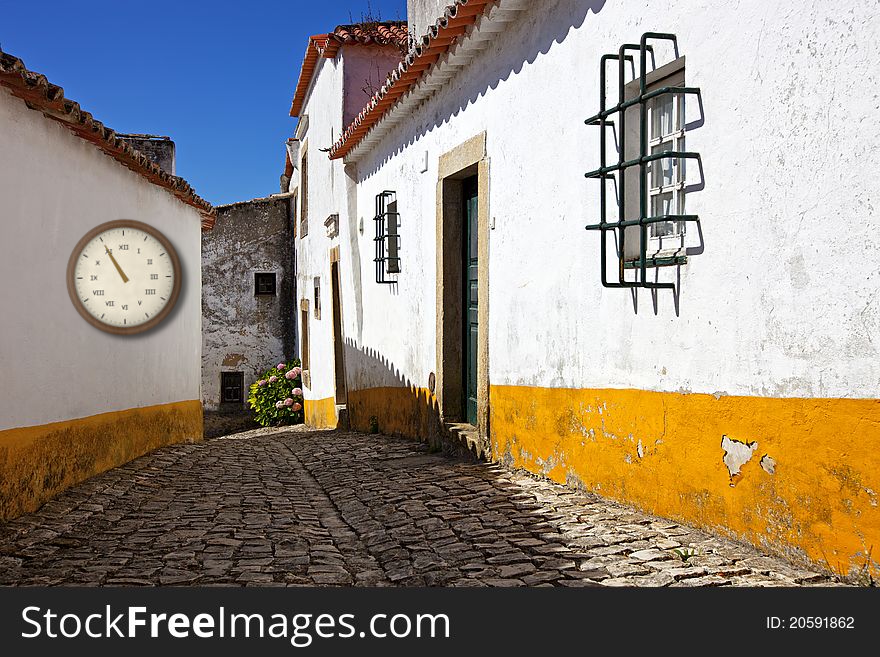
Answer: 10,55
